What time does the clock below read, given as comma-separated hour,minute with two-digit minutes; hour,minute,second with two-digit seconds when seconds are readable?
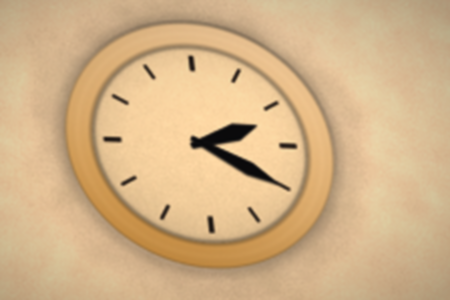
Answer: 2,20
